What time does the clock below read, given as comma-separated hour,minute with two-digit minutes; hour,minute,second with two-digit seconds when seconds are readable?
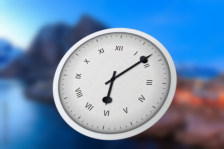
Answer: 6,08
